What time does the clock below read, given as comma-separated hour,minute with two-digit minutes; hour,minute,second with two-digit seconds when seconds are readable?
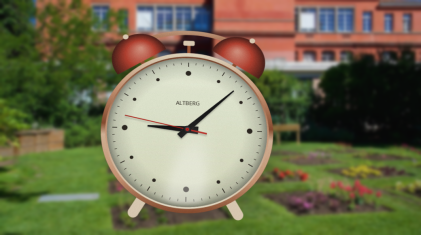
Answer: 9,07,47
